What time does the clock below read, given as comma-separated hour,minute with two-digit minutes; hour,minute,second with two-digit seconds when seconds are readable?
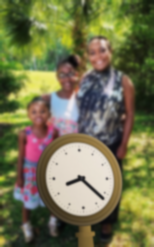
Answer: 8,22
